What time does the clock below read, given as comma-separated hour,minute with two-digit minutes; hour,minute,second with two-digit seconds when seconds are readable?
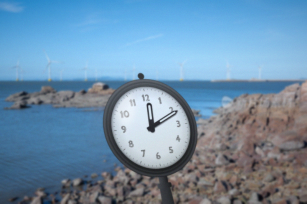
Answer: 12,11
